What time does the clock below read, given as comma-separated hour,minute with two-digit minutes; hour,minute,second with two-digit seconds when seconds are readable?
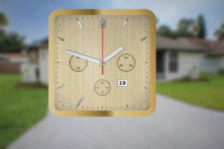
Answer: 1,48
